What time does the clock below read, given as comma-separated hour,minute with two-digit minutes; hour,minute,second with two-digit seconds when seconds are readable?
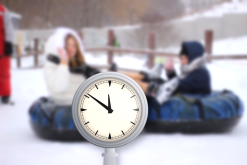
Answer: 11,51
